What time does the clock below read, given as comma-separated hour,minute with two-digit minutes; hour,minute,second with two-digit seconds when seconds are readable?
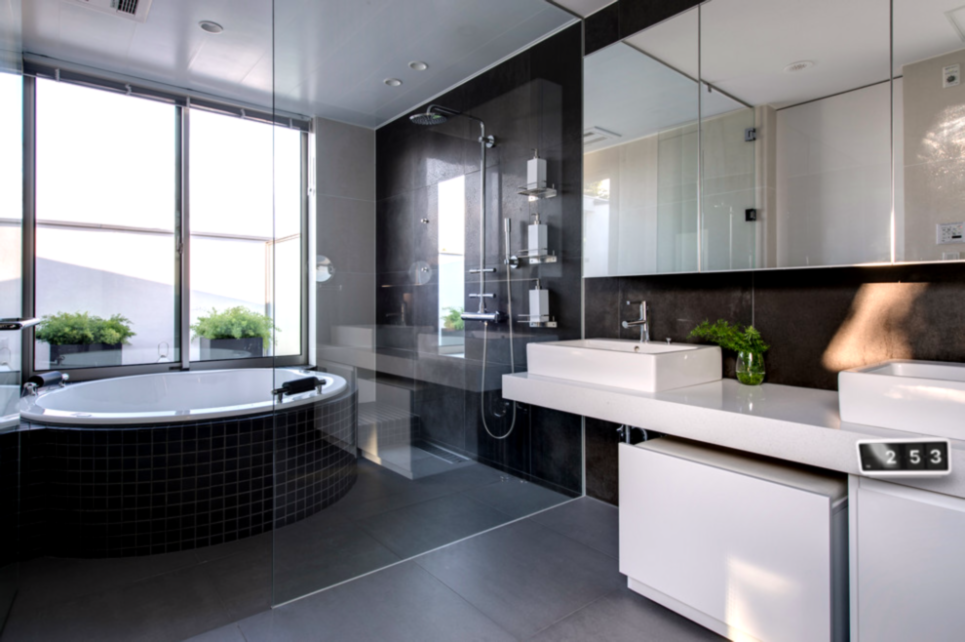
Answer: 2,53
